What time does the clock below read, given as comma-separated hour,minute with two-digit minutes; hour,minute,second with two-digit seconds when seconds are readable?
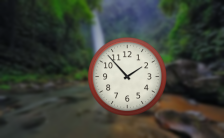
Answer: 1,53
